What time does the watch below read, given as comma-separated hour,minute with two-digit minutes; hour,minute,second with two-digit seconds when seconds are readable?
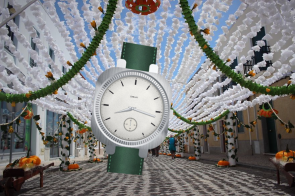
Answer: 8,17
